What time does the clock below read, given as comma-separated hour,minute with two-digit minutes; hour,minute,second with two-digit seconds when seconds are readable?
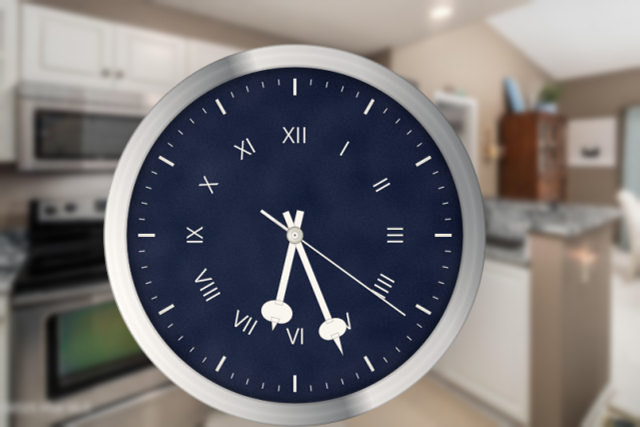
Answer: 6,26,21
